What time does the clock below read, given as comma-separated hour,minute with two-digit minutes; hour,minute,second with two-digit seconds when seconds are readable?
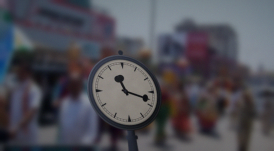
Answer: 11,18
